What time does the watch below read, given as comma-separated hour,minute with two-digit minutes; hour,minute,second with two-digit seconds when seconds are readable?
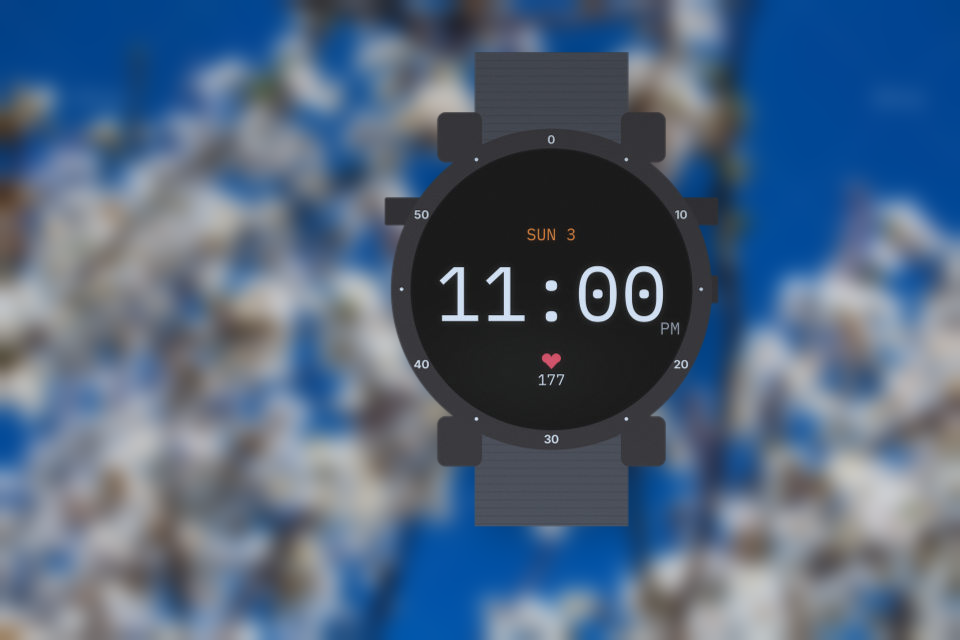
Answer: 11,00
